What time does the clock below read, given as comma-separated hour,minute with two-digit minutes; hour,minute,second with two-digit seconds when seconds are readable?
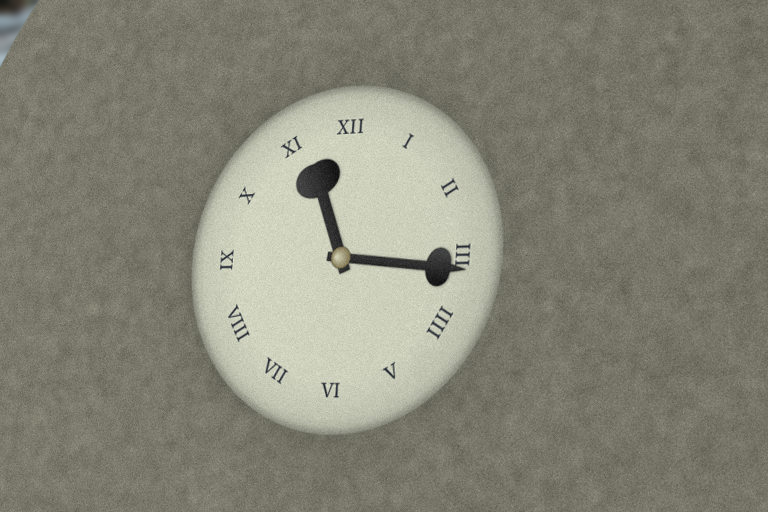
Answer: 11,16
